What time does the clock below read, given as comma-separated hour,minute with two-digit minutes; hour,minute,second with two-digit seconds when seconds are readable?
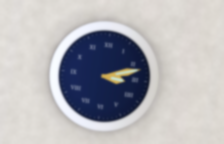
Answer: 3,12
